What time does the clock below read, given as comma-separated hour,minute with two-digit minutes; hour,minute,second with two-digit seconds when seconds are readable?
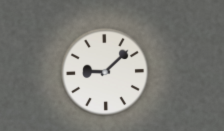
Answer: 9,08
